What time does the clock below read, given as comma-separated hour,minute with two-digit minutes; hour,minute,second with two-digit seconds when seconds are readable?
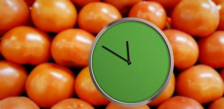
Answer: 11,50
